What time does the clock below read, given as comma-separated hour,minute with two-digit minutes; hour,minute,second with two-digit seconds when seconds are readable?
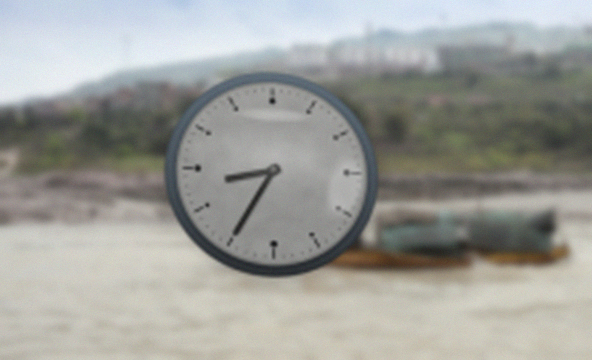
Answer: 8,35
